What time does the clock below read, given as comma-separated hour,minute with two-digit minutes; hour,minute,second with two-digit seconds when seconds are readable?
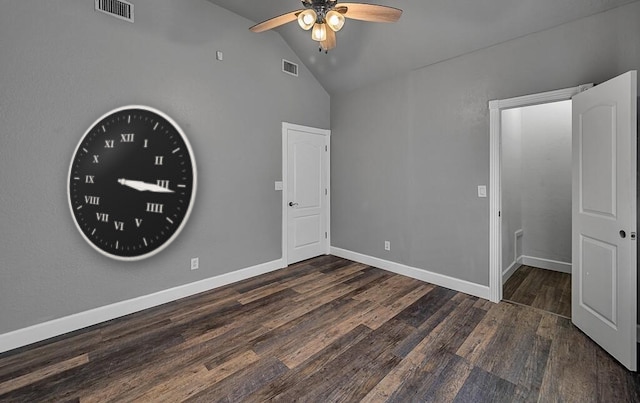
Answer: 3,16
